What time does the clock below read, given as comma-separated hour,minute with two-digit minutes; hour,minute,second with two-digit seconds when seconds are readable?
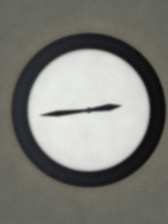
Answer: 2,44
